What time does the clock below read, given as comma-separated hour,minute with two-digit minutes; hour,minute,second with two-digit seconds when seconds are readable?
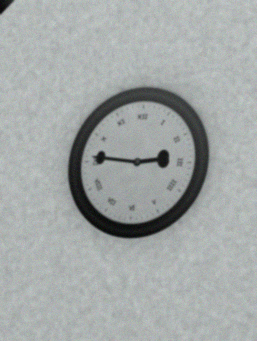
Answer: 2,46
